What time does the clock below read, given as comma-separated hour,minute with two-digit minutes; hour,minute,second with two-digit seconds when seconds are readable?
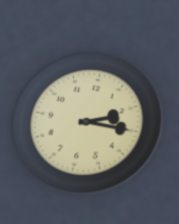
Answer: 2,15
